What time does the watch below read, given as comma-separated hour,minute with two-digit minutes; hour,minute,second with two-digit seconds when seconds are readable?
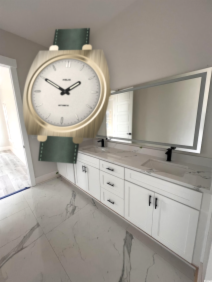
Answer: 1,50
